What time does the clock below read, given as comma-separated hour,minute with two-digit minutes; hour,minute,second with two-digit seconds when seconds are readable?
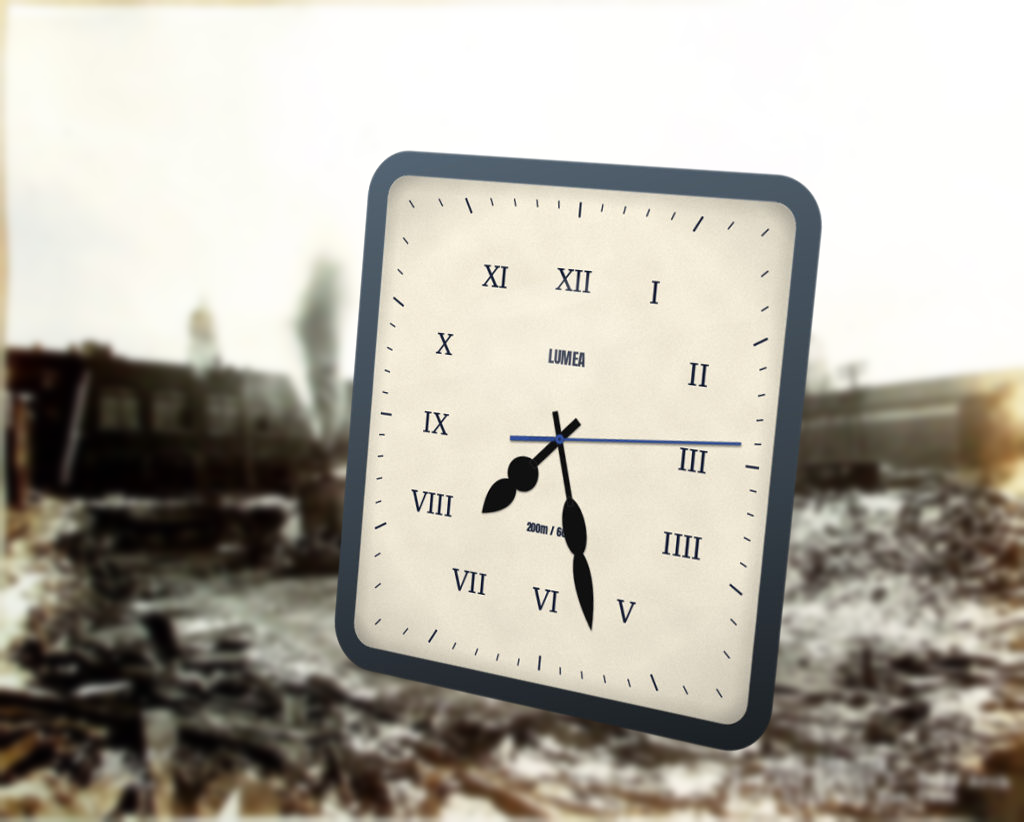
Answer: 7,27,14
